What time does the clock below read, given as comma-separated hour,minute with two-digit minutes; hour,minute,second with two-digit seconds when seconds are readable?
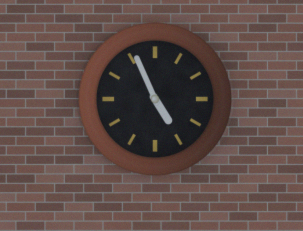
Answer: 4,56
